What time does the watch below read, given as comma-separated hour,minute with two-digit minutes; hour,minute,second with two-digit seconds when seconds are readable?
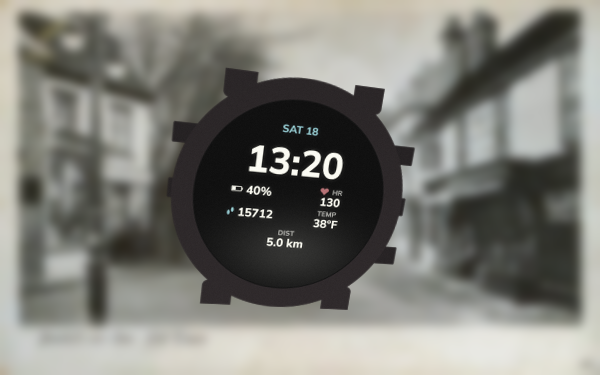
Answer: 13,20
